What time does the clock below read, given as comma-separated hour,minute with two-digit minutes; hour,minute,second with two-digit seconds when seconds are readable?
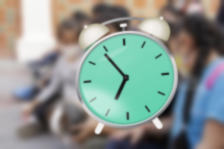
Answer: 6,54
